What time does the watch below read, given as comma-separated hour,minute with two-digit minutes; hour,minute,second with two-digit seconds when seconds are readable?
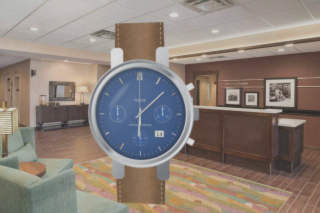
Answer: 6,08
